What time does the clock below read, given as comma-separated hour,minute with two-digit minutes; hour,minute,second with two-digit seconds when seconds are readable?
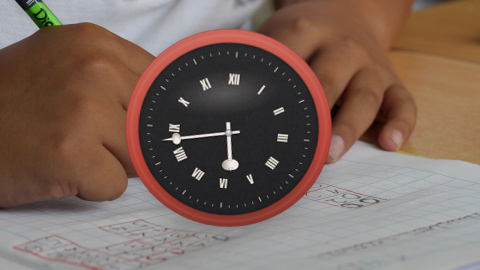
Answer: 5,43
